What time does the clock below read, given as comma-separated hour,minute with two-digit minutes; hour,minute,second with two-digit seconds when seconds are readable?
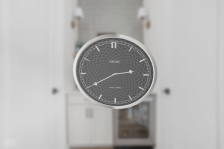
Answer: 2,40
